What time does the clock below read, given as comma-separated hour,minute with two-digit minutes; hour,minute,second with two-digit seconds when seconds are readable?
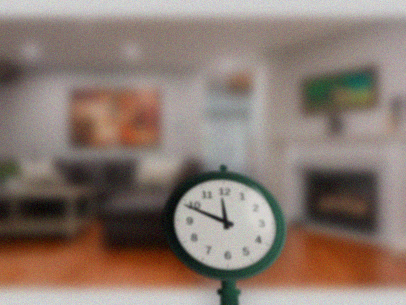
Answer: 11,49
